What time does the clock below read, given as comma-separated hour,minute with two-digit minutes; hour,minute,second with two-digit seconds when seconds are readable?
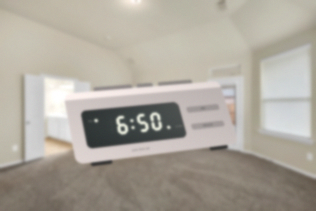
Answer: 6,50
